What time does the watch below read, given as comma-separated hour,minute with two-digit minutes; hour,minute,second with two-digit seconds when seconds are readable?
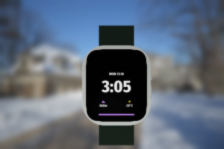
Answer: 3,05
